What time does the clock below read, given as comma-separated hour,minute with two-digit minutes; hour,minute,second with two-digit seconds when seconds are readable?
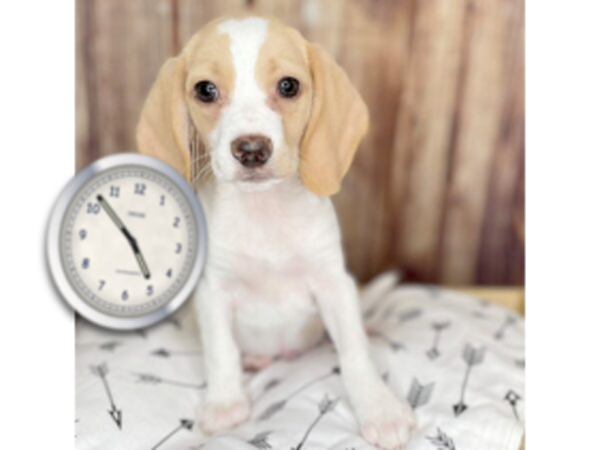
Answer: 4,52
